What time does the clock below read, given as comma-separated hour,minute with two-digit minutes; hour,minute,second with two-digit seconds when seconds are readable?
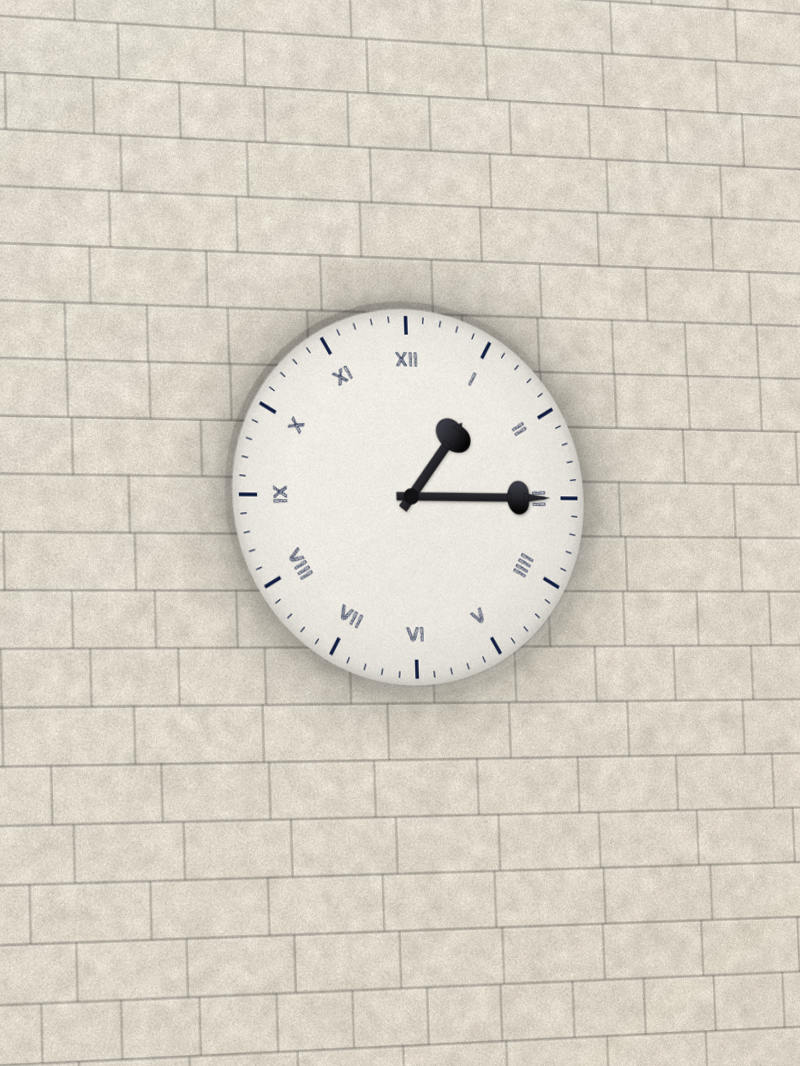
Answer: 1,15
